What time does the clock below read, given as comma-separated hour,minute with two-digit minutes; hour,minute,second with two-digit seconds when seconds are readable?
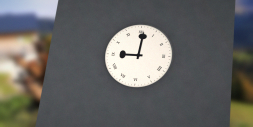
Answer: 9,01
